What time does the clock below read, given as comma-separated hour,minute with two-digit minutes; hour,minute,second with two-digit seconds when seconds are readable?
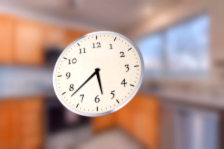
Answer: 5,38
